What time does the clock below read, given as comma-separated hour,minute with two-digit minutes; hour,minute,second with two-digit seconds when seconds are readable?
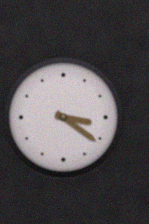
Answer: 3,21
